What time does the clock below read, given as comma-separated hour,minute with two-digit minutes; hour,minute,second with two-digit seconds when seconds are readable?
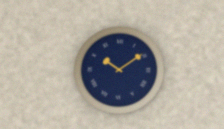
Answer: 10,09
